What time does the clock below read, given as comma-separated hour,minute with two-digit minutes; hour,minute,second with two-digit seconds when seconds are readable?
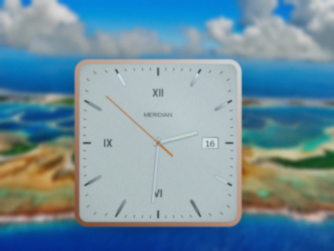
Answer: 2,30,52
